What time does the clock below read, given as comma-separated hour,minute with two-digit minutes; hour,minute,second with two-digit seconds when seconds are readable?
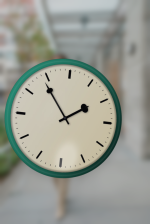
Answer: 1,54
